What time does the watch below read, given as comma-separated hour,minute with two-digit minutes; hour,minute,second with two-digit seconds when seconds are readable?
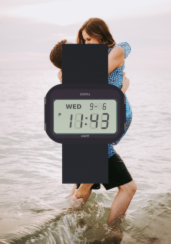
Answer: 11,43
